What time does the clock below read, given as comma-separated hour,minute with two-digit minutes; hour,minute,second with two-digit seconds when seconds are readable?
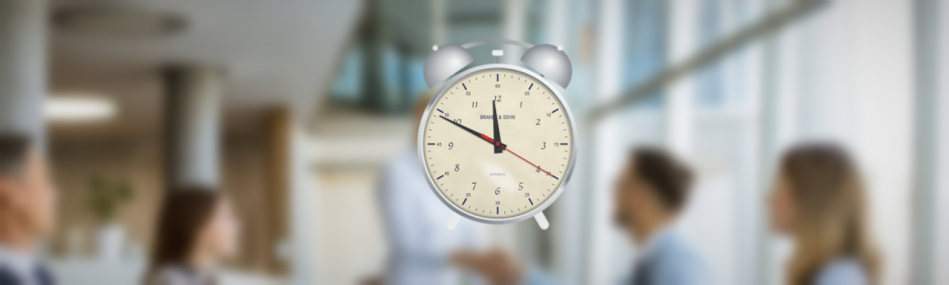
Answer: 11,49,20
